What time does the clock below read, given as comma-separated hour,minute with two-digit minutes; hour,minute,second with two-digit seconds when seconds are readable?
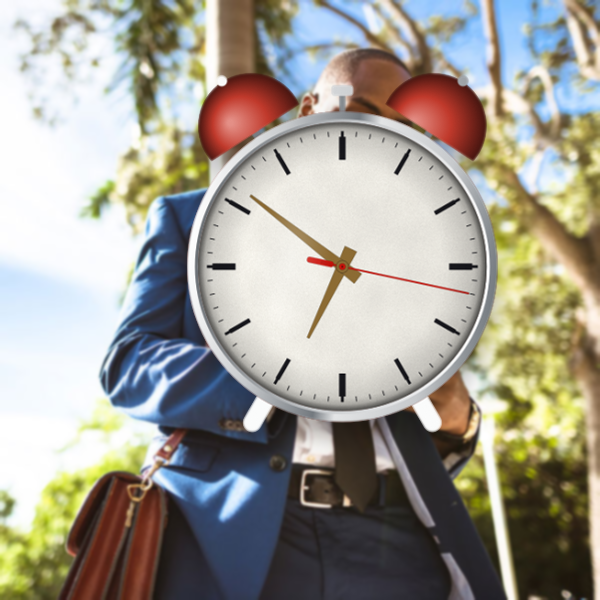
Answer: 6,51,17
